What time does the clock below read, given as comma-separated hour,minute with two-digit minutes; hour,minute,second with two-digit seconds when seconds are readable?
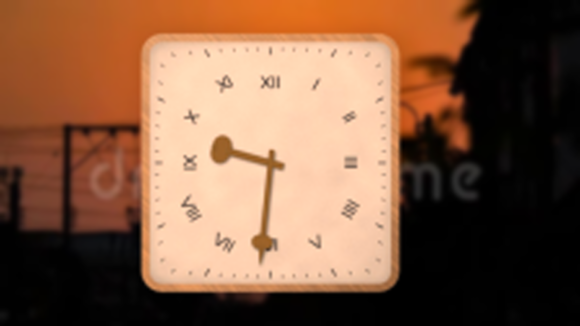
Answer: 9,31
